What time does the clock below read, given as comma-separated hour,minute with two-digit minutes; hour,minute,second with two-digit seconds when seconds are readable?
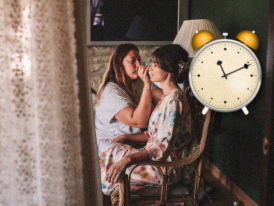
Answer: 11,11
